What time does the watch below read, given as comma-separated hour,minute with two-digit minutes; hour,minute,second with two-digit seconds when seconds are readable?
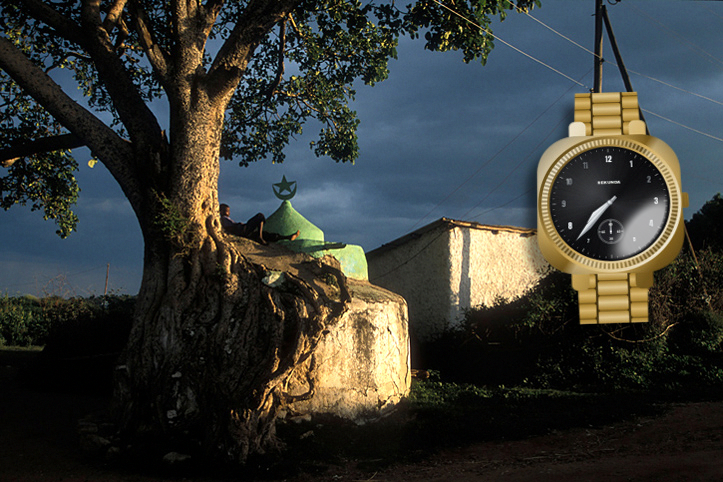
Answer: 7,37
